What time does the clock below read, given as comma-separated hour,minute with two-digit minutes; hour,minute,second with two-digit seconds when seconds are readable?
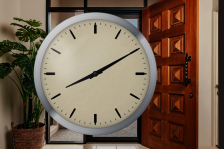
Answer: 8,10
